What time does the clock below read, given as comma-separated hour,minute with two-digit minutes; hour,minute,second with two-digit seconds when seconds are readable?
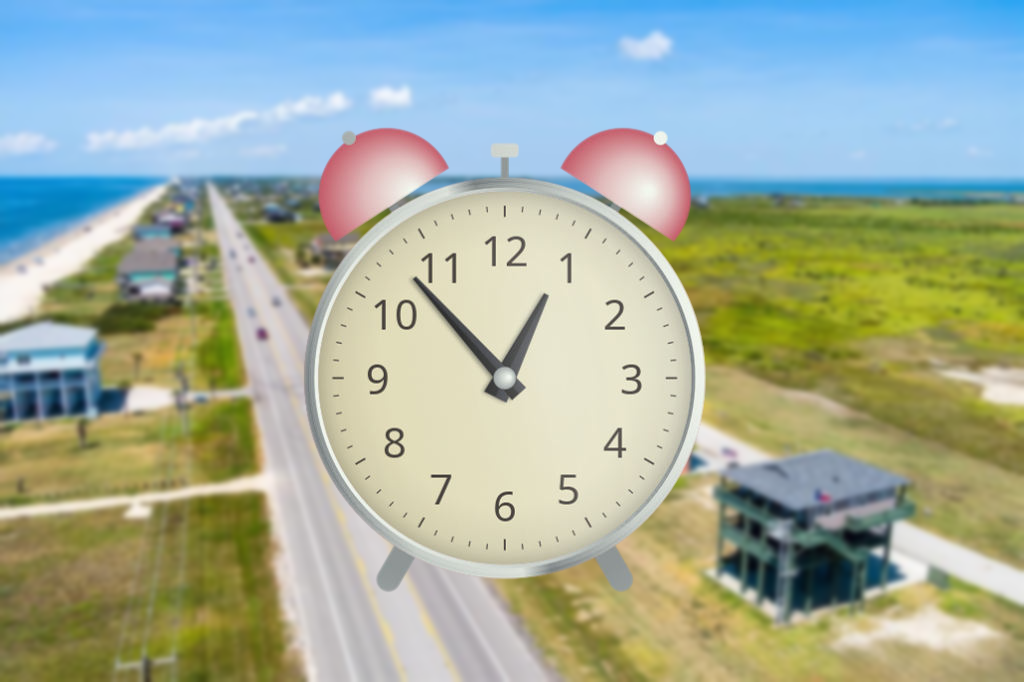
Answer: 12,53
